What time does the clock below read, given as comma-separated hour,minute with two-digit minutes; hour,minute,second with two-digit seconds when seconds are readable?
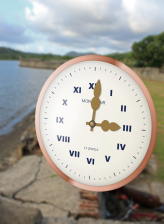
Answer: 3,01
